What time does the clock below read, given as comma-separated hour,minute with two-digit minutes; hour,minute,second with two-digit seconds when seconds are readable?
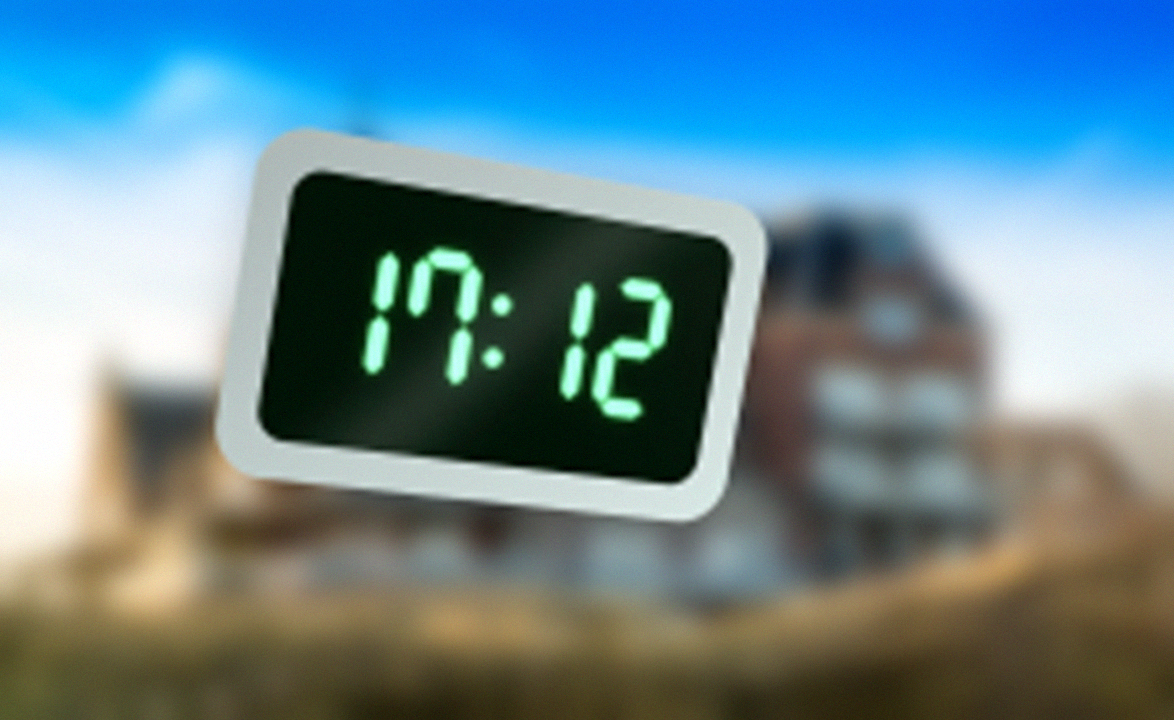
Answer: 17,12
